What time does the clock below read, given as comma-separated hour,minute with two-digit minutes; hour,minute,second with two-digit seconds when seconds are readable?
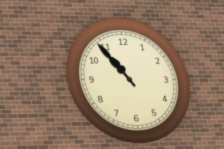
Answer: 10,54
